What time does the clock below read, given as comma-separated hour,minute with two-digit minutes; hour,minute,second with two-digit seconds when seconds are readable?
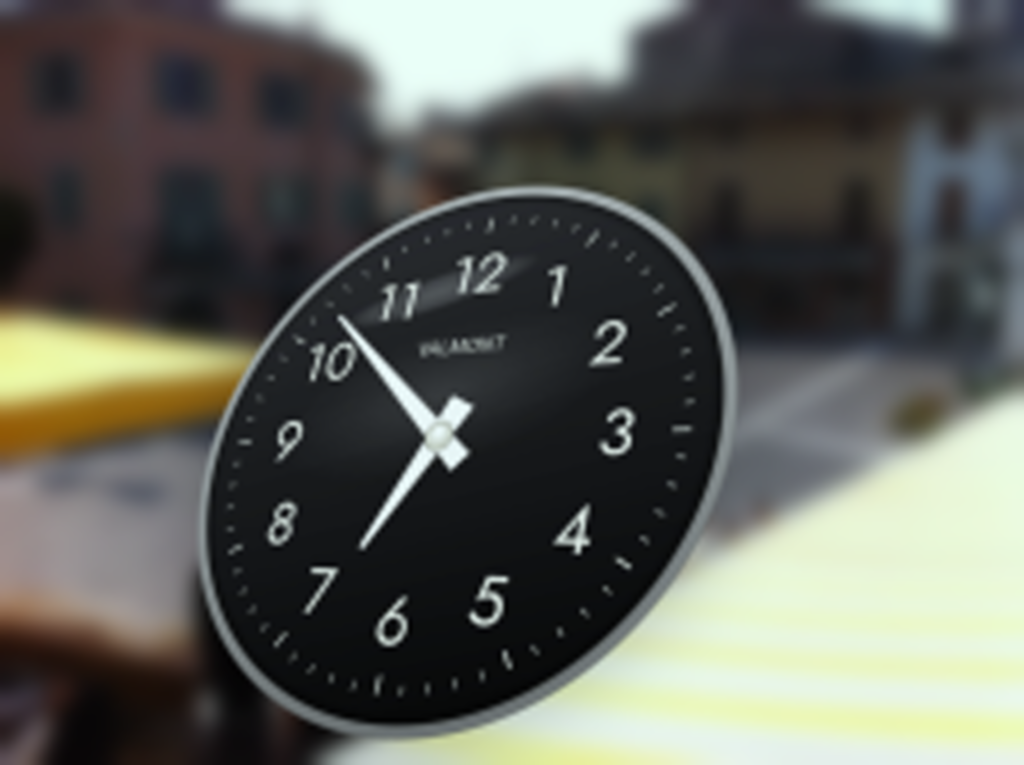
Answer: 6,52
